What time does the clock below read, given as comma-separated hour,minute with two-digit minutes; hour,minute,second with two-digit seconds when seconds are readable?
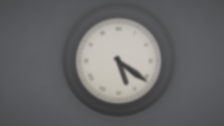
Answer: 5,21
